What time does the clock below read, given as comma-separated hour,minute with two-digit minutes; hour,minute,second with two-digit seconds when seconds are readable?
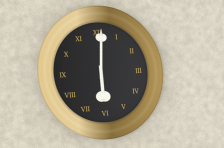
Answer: 6,01
